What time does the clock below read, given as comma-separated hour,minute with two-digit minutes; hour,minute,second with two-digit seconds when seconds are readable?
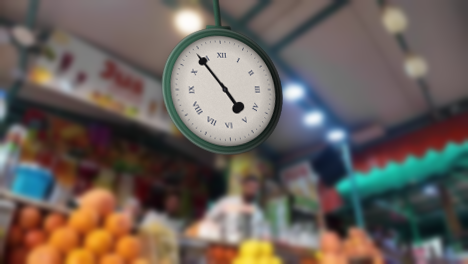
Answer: 4,54
